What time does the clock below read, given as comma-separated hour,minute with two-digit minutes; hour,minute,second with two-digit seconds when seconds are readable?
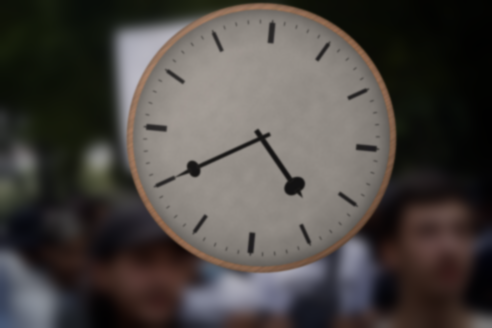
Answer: 4,40
